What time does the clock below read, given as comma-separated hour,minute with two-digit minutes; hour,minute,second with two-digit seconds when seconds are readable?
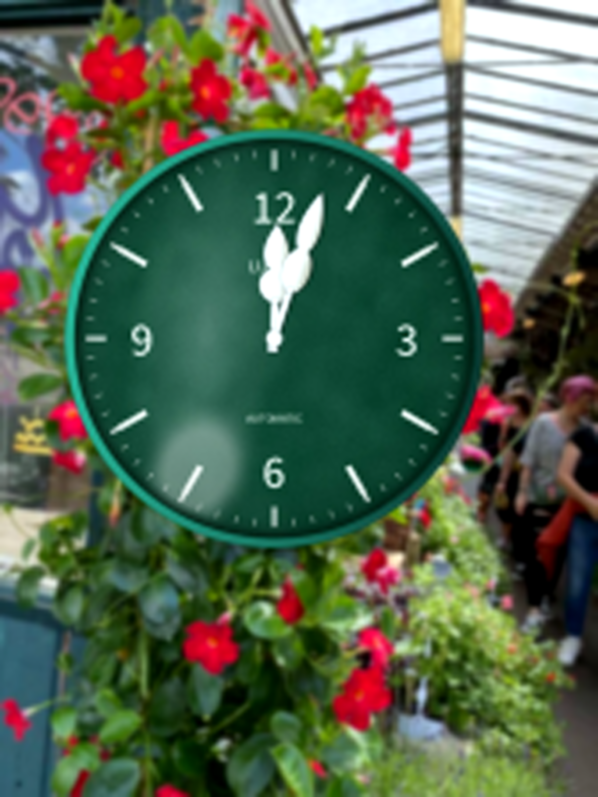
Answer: 12,03
